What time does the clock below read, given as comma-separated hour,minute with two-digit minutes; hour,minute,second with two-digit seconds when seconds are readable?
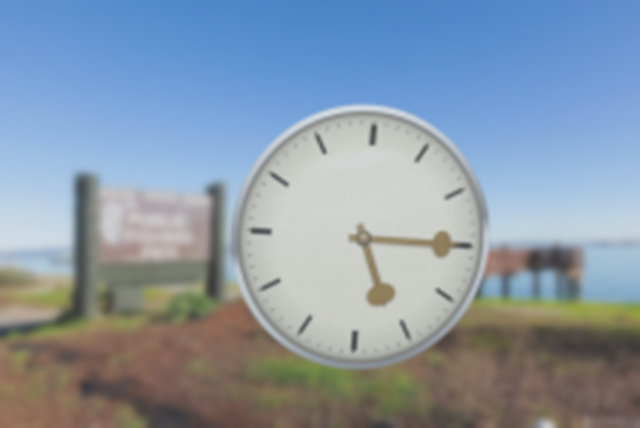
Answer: 5,15
